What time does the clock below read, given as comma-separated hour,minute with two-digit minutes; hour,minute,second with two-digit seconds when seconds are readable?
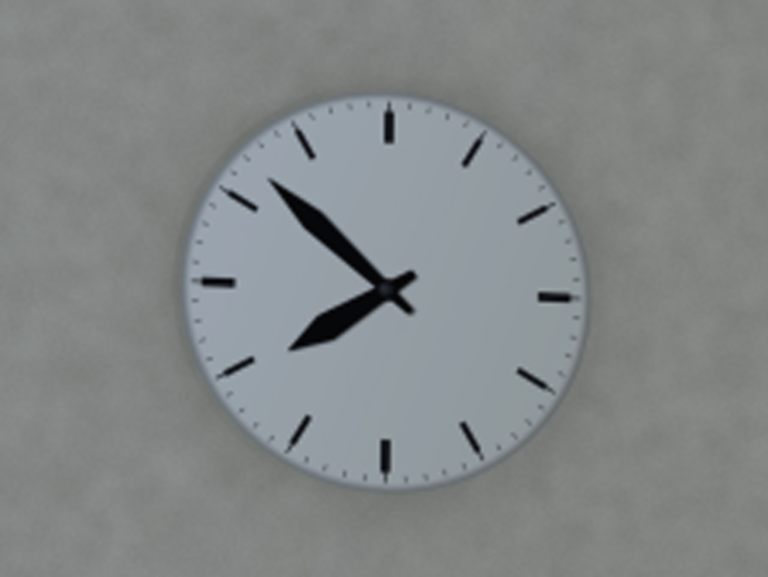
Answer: 7,52
